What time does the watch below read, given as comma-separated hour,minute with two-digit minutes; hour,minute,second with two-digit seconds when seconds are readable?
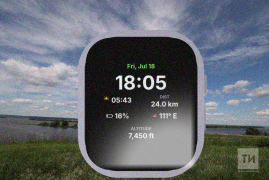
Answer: 18,05
